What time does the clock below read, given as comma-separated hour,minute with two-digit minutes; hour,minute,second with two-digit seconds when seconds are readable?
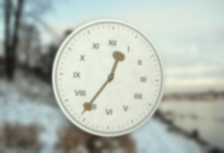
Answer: 12,36
